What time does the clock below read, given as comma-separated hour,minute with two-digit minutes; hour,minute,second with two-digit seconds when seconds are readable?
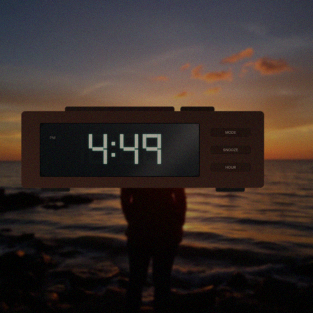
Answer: 4,49
